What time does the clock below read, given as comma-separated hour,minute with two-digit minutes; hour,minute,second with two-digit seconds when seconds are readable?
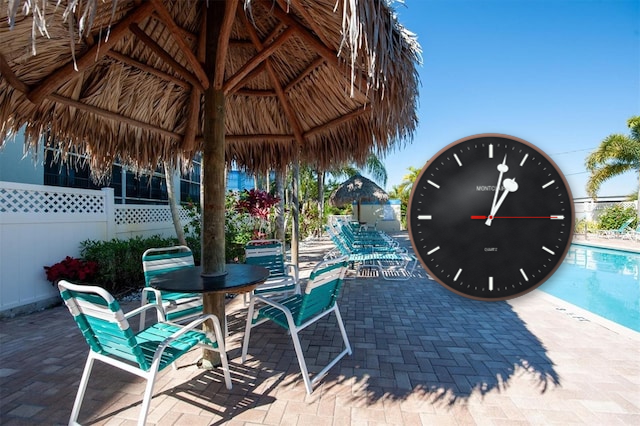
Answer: 1,02,15
